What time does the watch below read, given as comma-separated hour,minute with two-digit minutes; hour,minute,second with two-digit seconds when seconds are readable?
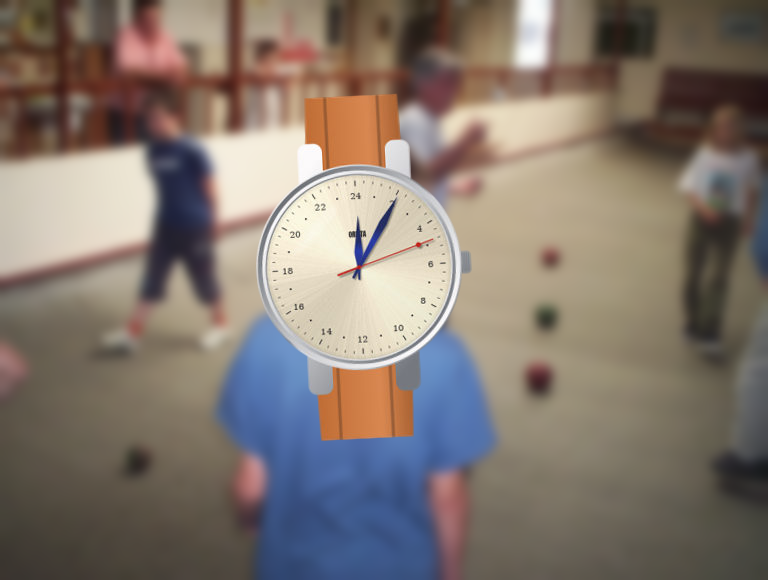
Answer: 0,05,12
